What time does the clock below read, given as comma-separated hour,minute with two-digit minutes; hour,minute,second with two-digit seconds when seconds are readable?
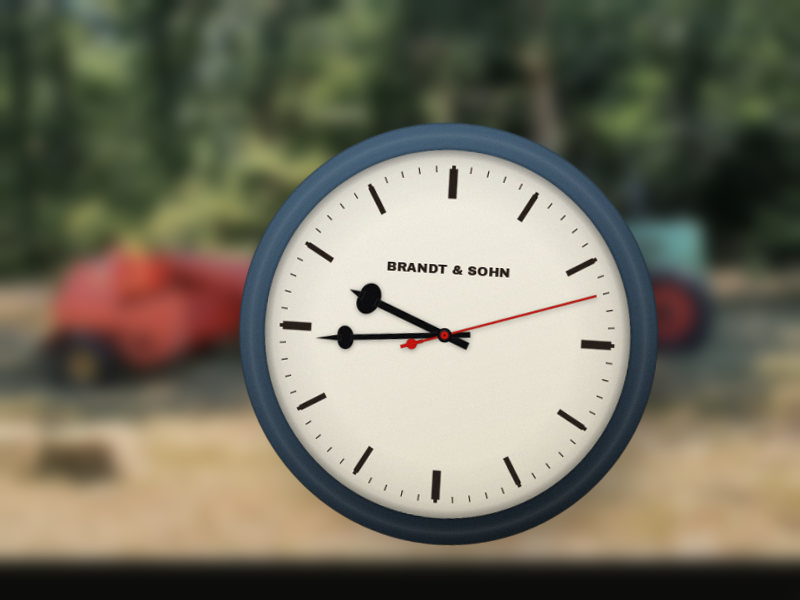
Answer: 9,44,12
